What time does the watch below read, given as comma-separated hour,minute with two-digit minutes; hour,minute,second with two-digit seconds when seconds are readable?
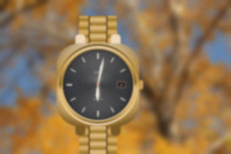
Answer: 6,02
